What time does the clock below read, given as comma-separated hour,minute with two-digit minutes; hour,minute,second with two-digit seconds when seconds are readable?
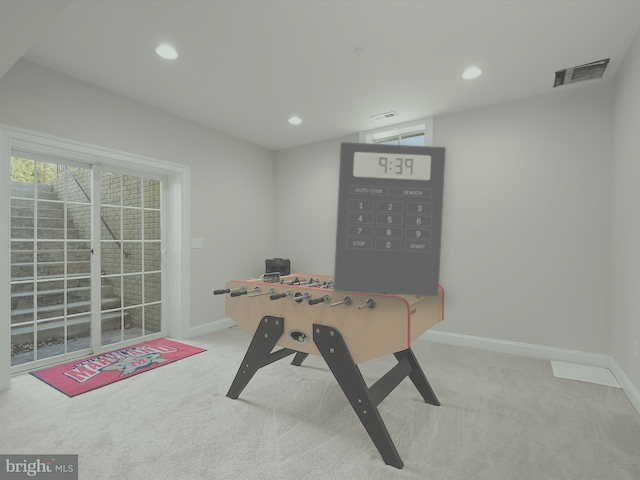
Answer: 9,39
